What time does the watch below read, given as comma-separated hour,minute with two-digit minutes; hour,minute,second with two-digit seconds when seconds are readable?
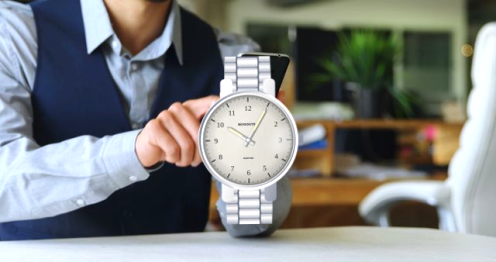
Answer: 10,05
